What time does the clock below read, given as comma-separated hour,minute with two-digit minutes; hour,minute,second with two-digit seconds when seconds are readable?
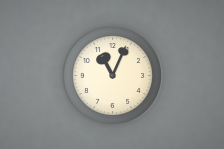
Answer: 11,04
